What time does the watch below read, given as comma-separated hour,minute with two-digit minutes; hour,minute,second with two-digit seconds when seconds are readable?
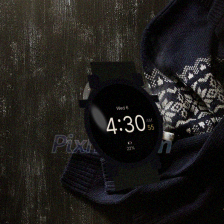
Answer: 4,30
